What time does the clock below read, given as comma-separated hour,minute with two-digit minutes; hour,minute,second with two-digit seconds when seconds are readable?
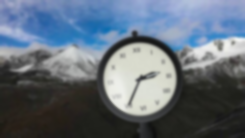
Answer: 2,35
